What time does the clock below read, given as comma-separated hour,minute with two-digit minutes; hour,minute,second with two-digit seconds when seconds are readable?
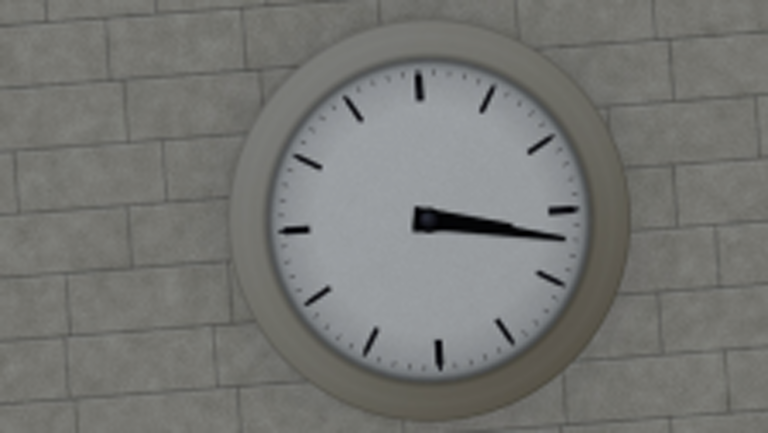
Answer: 3,17
